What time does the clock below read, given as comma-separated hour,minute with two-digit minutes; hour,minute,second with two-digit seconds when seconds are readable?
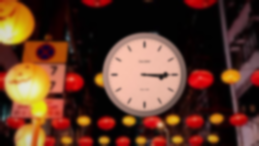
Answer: 3,15
